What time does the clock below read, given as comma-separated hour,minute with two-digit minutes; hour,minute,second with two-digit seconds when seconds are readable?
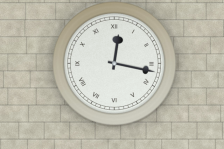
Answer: 12,17
